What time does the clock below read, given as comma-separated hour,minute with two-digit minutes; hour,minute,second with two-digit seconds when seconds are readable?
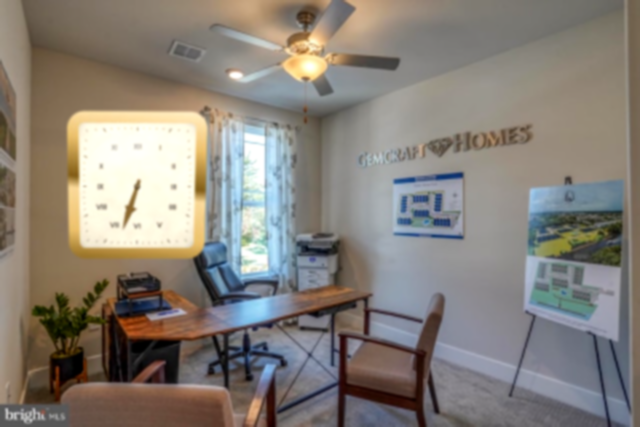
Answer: 6,33
